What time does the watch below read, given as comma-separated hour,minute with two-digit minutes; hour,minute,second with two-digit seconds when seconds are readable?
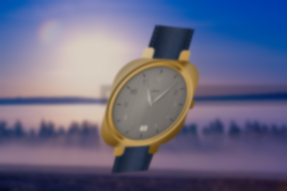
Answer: 11,07
